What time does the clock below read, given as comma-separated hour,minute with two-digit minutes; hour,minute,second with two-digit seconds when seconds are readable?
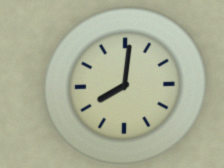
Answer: 8,01
